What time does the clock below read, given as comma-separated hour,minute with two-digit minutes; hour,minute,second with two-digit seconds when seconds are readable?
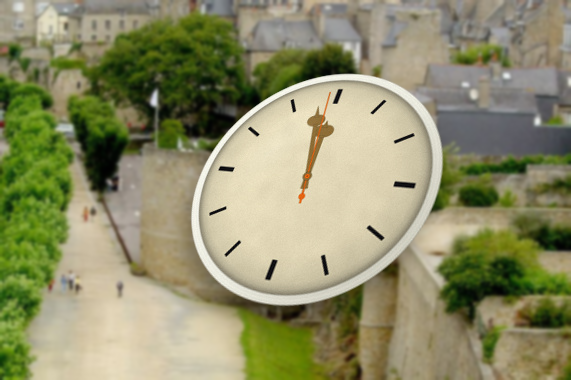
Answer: 11,57,59
